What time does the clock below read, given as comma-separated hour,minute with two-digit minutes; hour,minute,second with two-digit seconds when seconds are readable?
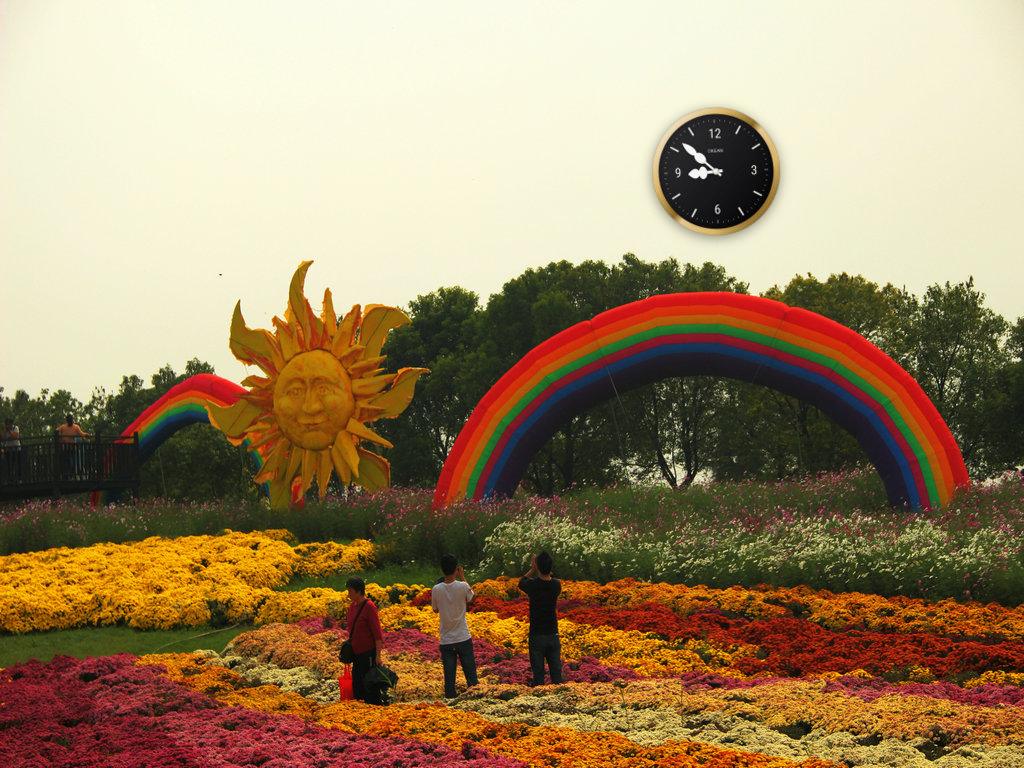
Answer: 8,52
